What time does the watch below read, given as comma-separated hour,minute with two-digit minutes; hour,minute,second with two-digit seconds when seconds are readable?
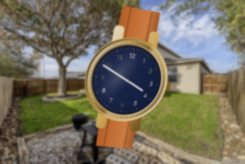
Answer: 3,49
